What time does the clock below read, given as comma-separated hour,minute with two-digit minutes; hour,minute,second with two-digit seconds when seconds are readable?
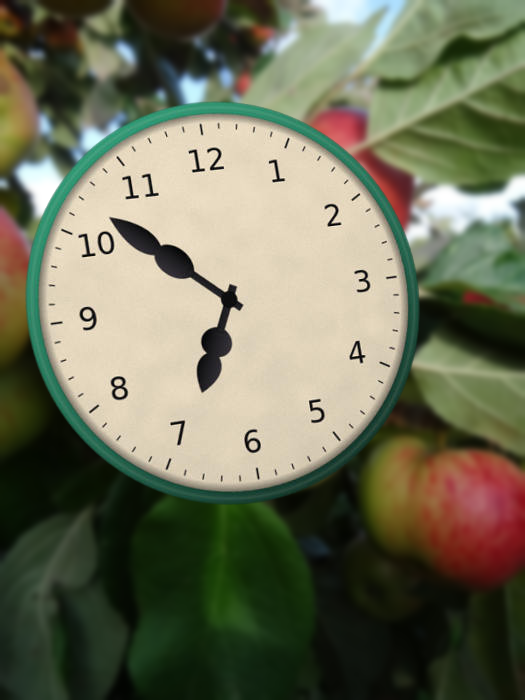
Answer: 6,52
